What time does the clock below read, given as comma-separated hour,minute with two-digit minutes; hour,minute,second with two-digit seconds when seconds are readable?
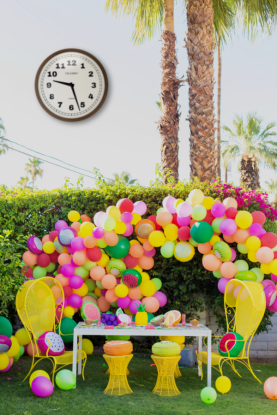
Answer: 9,27
